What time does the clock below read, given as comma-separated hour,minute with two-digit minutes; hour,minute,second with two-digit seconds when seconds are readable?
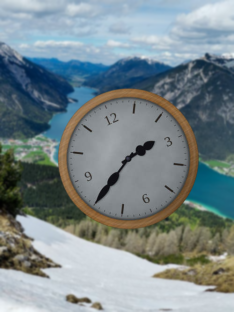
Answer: 2,40
